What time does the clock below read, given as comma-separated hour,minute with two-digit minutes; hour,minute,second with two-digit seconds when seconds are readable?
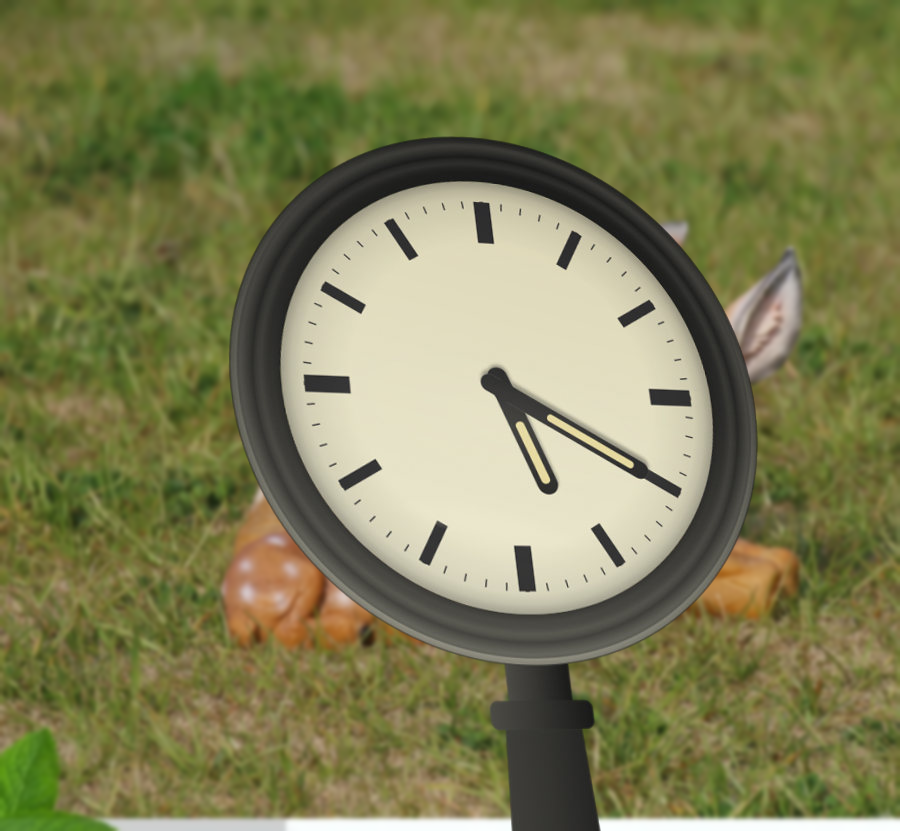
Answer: 5,20
